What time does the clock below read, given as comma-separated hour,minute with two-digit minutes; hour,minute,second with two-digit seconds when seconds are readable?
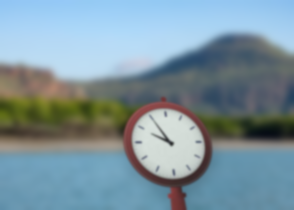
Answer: 9,55
